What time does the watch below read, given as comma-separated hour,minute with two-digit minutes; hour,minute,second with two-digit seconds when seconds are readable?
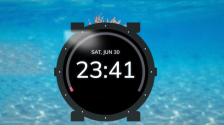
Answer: 23,41
